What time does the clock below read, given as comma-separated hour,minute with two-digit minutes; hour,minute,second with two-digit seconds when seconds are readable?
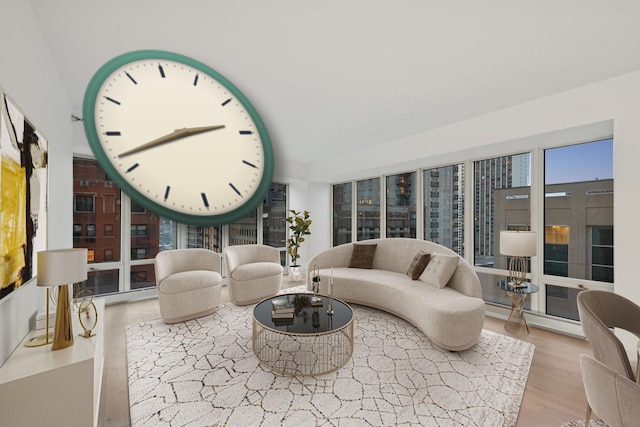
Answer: 2,42
